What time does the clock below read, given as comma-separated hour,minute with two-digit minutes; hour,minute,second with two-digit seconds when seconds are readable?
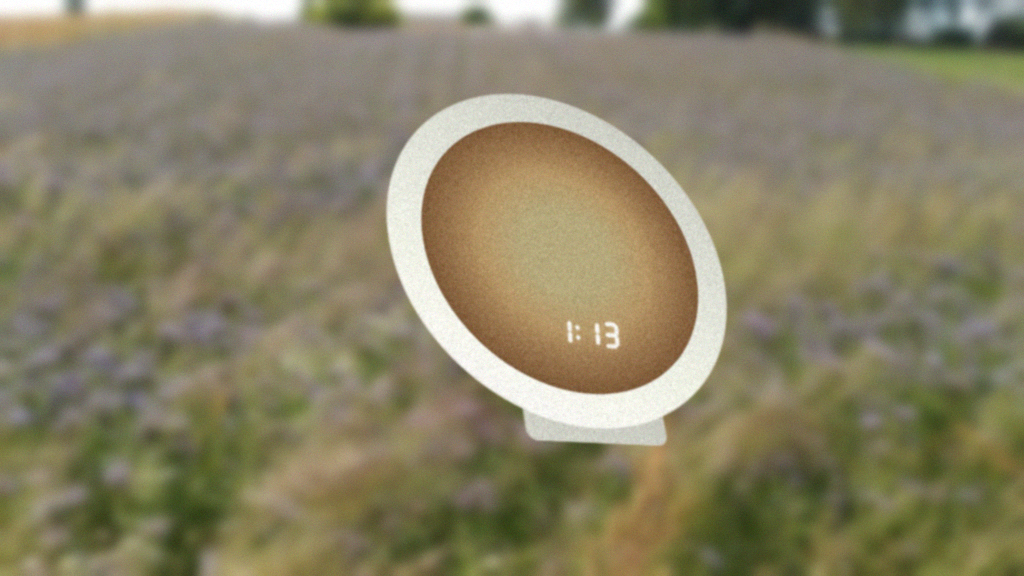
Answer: 1,13
